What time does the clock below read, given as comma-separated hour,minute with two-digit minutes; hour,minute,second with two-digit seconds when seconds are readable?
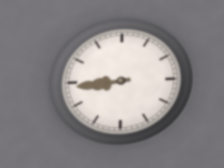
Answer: 8,44
